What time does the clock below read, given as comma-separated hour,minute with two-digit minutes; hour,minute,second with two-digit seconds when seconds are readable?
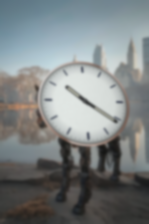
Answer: 10,21
